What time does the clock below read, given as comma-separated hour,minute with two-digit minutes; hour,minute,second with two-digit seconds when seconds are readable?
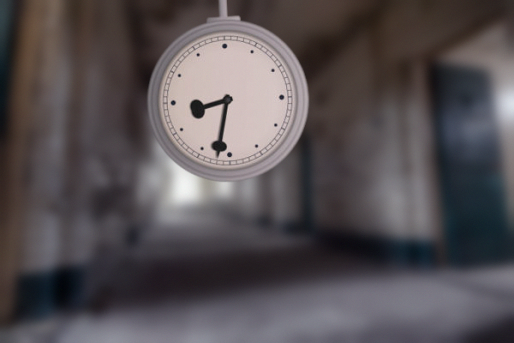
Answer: 8,32
